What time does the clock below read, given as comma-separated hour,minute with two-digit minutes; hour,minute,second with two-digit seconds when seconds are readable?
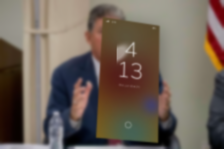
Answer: 4,13
